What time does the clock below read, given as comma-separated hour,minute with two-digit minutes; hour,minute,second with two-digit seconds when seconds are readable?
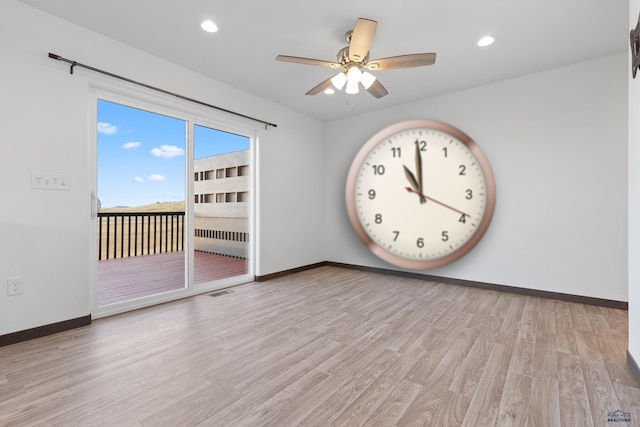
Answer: 10,59,19
